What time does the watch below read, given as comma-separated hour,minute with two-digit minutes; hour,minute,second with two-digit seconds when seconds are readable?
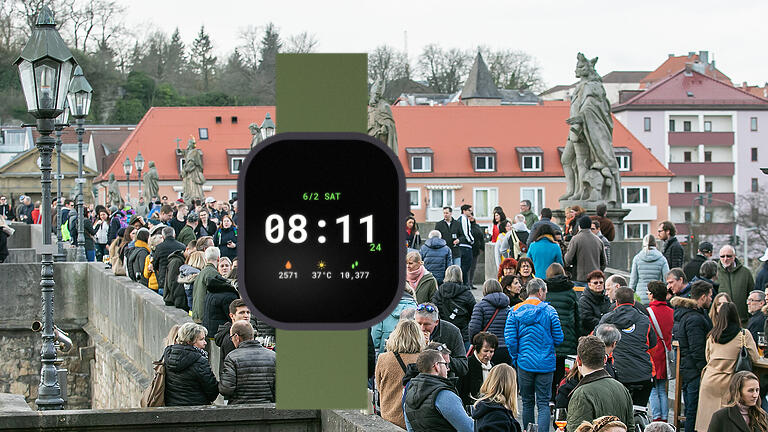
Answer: 8,11,24
